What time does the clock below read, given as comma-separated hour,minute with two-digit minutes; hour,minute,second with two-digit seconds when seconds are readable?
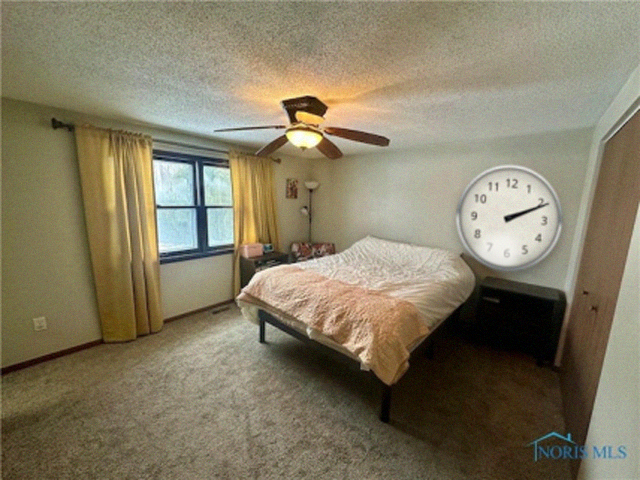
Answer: 2,11
